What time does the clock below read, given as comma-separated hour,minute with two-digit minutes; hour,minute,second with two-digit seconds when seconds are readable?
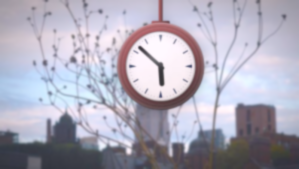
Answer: 5,52
